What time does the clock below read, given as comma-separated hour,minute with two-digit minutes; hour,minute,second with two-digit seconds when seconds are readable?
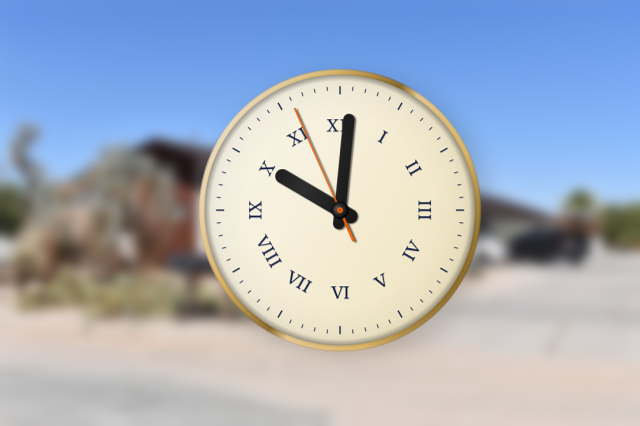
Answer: 10,00,56
